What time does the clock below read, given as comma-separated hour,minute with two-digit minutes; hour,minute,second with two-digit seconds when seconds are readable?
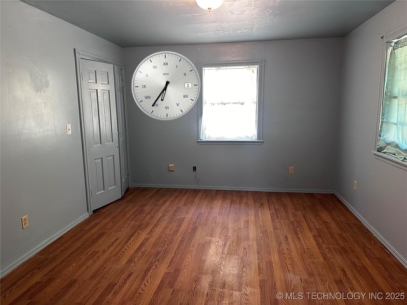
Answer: 6,36
